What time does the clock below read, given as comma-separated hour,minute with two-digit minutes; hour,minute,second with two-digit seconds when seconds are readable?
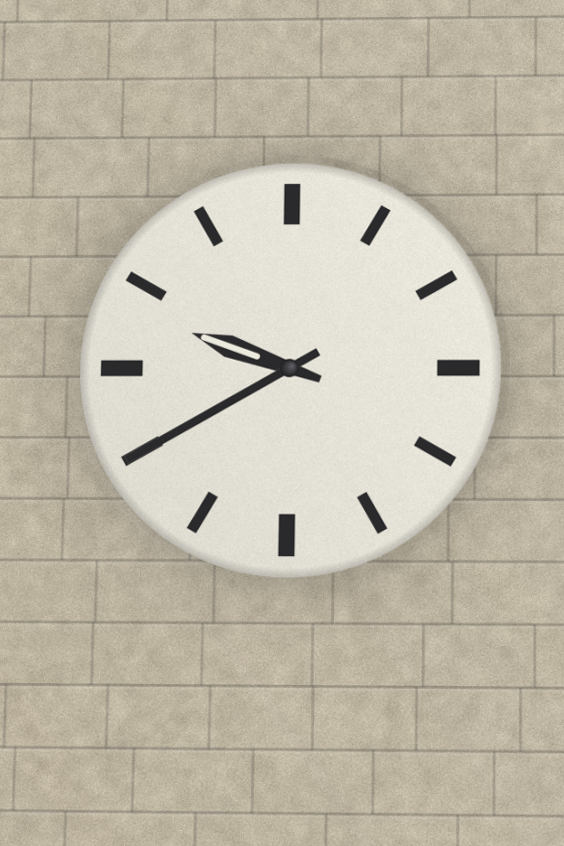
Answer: 9,40
